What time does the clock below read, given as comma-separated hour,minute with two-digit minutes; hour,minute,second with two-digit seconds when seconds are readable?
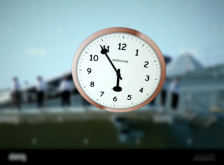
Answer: 5,54
